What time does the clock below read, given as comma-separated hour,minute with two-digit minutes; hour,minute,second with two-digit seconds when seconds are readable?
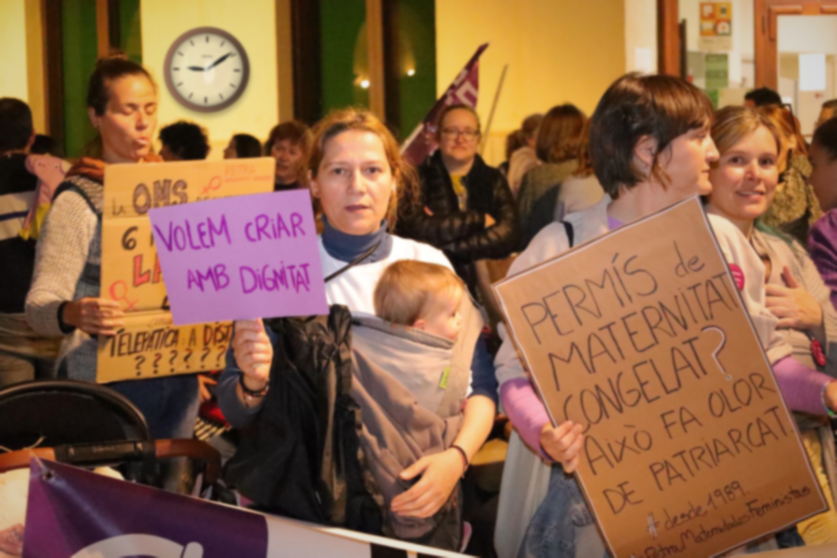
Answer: 9,09
